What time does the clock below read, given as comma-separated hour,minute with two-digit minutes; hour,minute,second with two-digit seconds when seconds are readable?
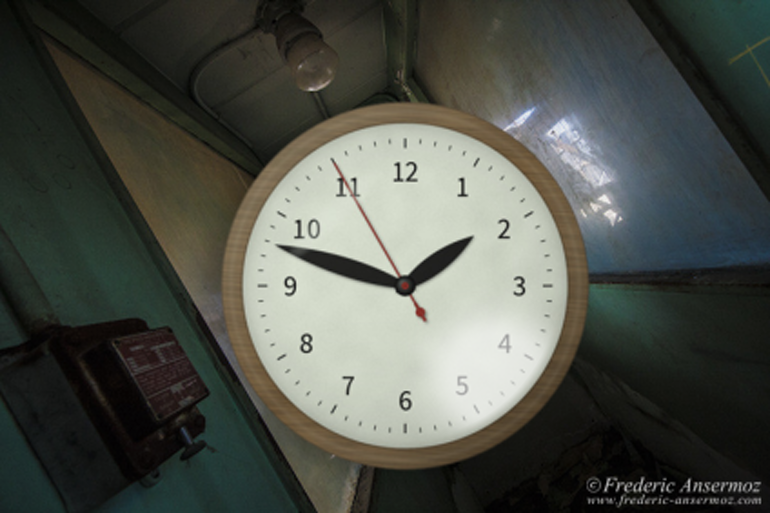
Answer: 1,47,55
